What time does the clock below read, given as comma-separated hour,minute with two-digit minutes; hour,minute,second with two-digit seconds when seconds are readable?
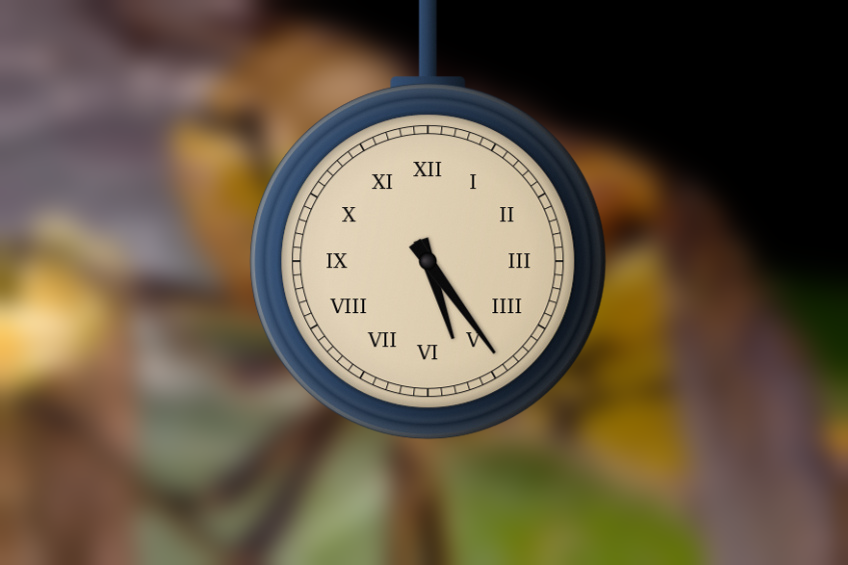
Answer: 5,24
